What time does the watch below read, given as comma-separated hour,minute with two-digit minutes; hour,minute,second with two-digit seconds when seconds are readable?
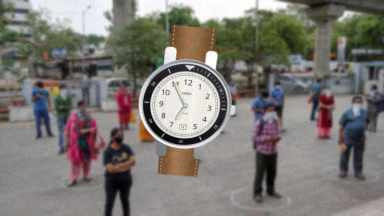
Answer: 6,55
